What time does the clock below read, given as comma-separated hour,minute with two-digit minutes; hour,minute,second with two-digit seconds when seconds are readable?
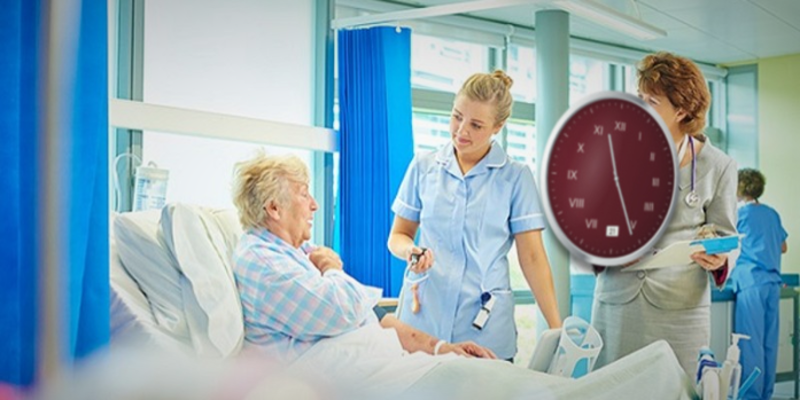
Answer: 11,26
